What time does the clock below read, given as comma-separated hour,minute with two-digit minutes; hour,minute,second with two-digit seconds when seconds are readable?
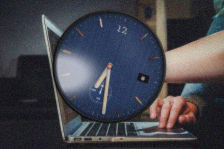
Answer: 6,28
